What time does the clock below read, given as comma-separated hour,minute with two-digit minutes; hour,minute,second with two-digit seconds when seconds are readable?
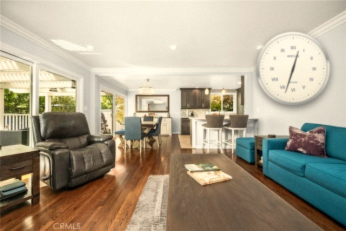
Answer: 12,33
